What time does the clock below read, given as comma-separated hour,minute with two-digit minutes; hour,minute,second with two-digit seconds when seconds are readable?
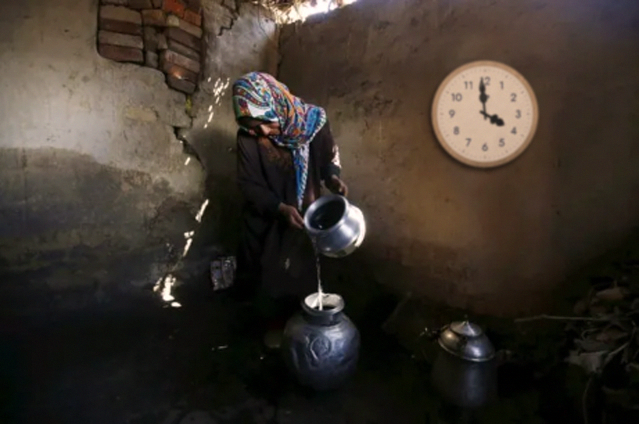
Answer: 3,59
